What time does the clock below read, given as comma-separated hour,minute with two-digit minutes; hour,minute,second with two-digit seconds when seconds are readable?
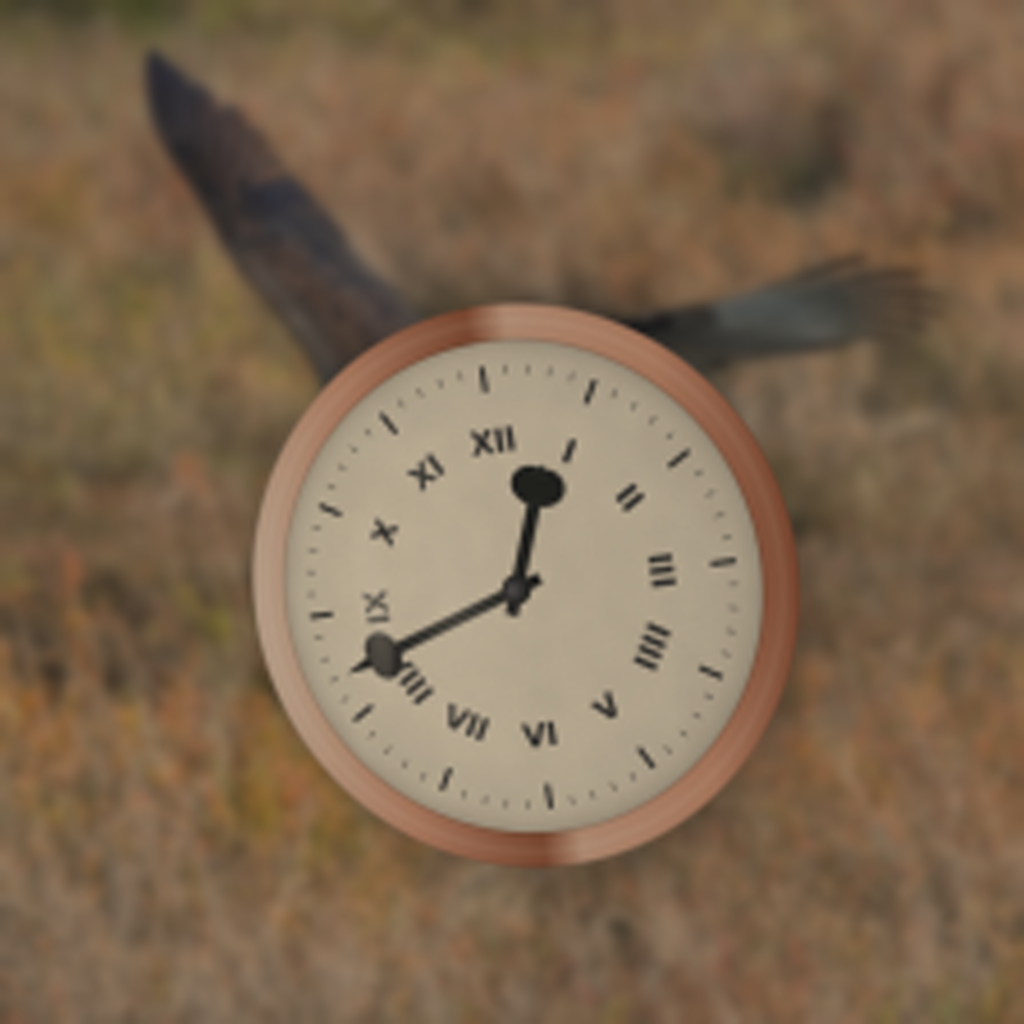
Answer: 12,42
